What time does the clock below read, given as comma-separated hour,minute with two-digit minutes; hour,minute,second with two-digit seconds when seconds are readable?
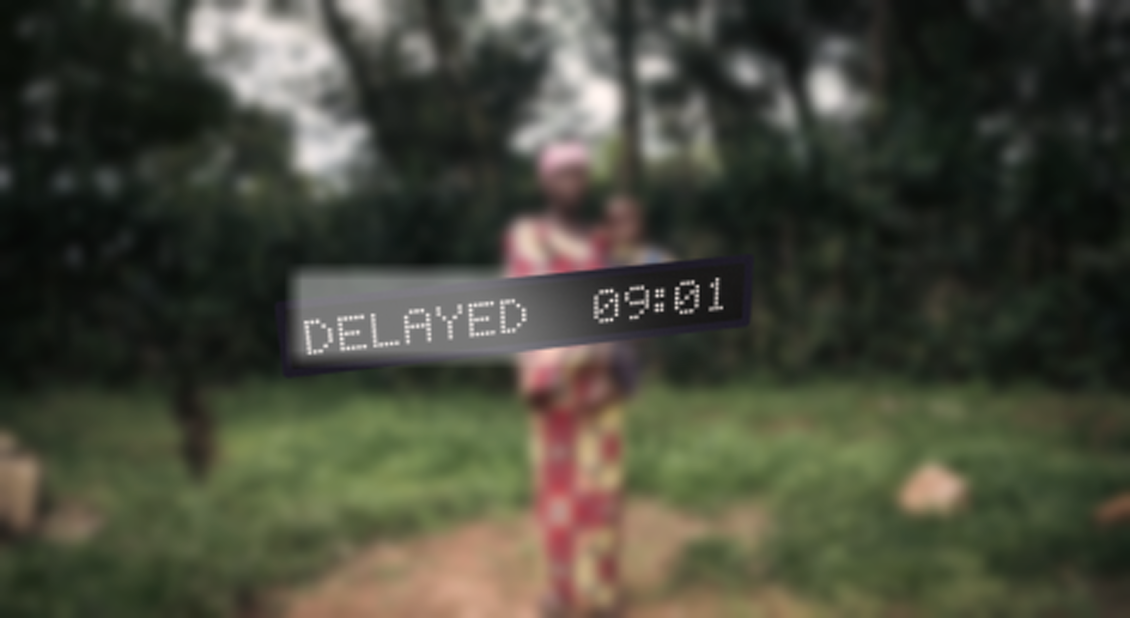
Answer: 9,01
